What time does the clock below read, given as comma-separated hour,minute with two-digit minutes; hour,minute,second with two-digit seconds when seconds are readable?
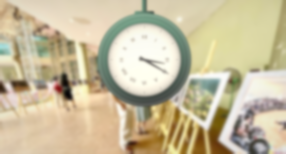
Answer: 3,20
